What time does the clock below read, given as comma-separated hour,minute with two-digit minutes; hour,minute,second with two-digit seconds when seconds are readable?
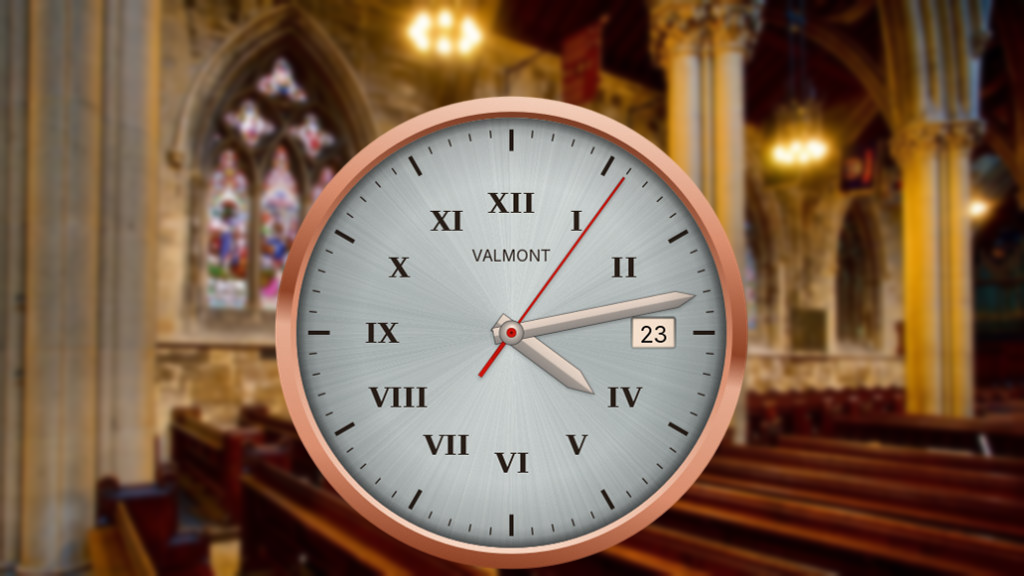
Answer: 4,13,06
